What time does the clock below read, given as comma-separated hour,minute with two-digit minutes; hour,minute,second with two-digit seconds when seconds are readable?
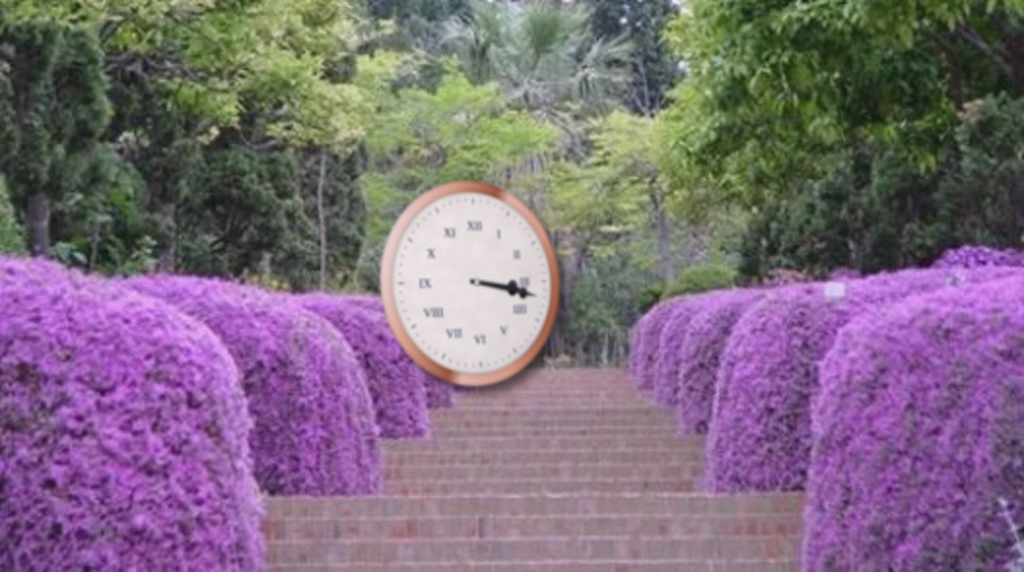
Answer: 3,17
